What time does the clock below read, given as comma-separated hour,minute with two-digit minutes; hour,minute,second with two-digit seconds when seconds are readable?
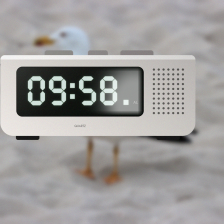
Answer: 9,58
